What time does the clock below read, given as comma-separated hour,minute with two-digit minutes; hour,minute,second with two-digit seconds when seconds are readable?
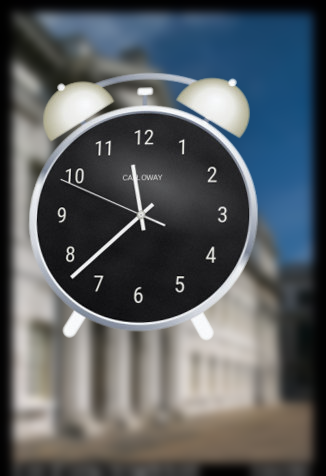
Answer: 11,37,49
